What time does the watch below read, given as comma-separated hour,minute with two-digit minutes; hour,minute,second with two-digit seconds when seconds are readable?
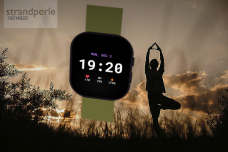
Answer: 19,20
